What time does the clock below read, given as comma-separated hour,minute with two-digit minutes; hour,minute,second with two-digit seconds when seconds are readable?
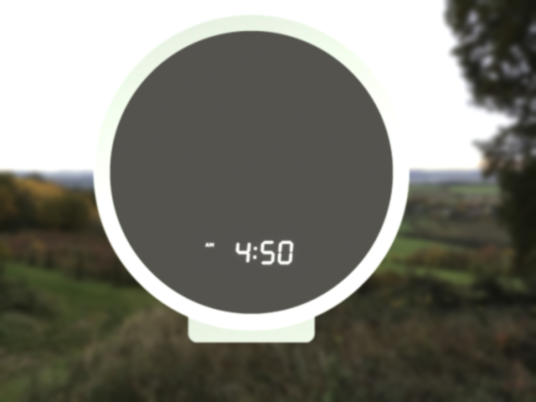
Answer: 4,50
